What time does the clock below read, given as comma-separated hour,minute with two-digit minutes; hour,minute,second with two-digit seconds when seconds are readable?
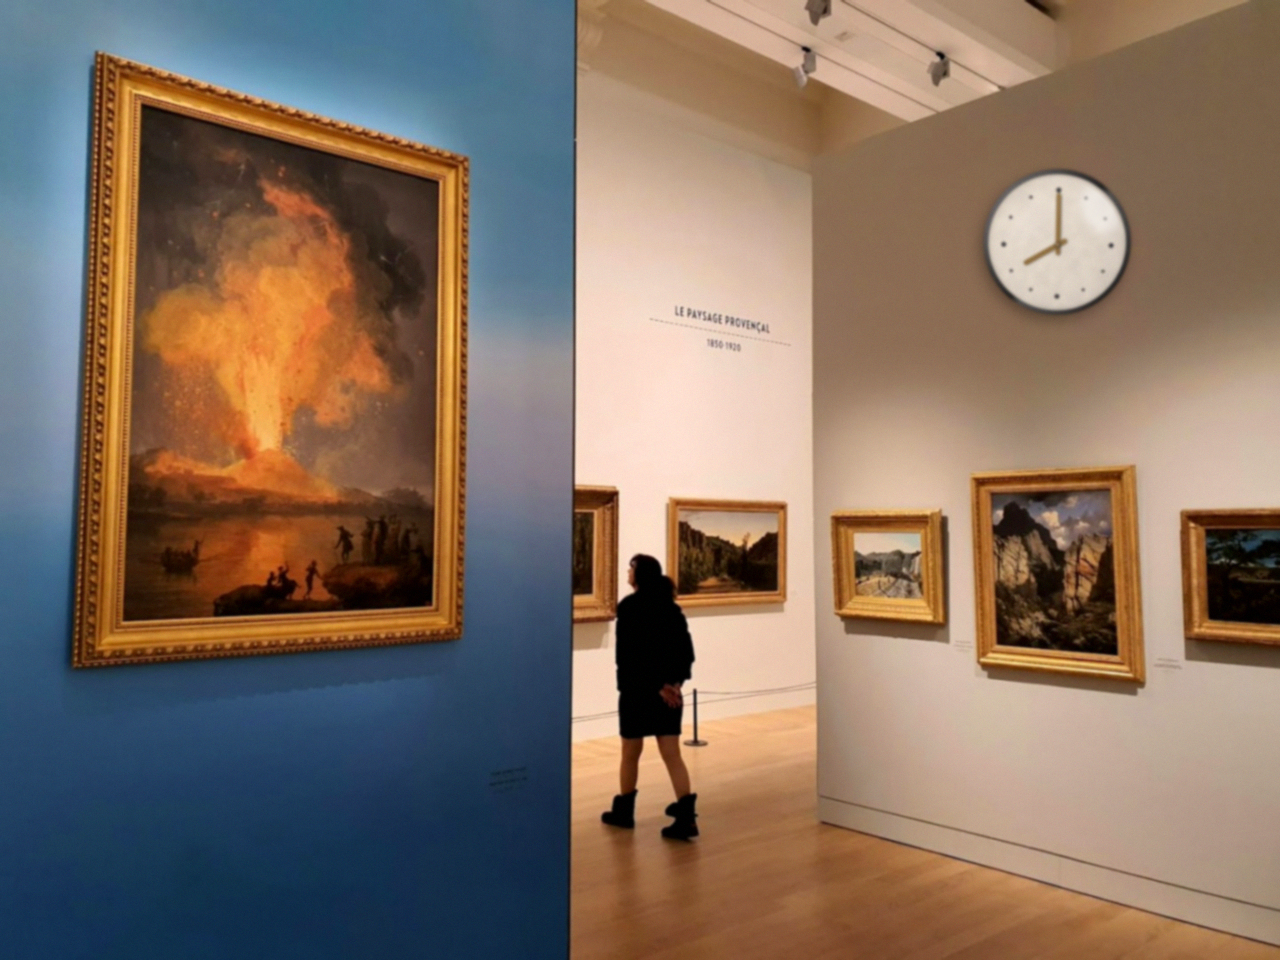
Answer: 8,00
